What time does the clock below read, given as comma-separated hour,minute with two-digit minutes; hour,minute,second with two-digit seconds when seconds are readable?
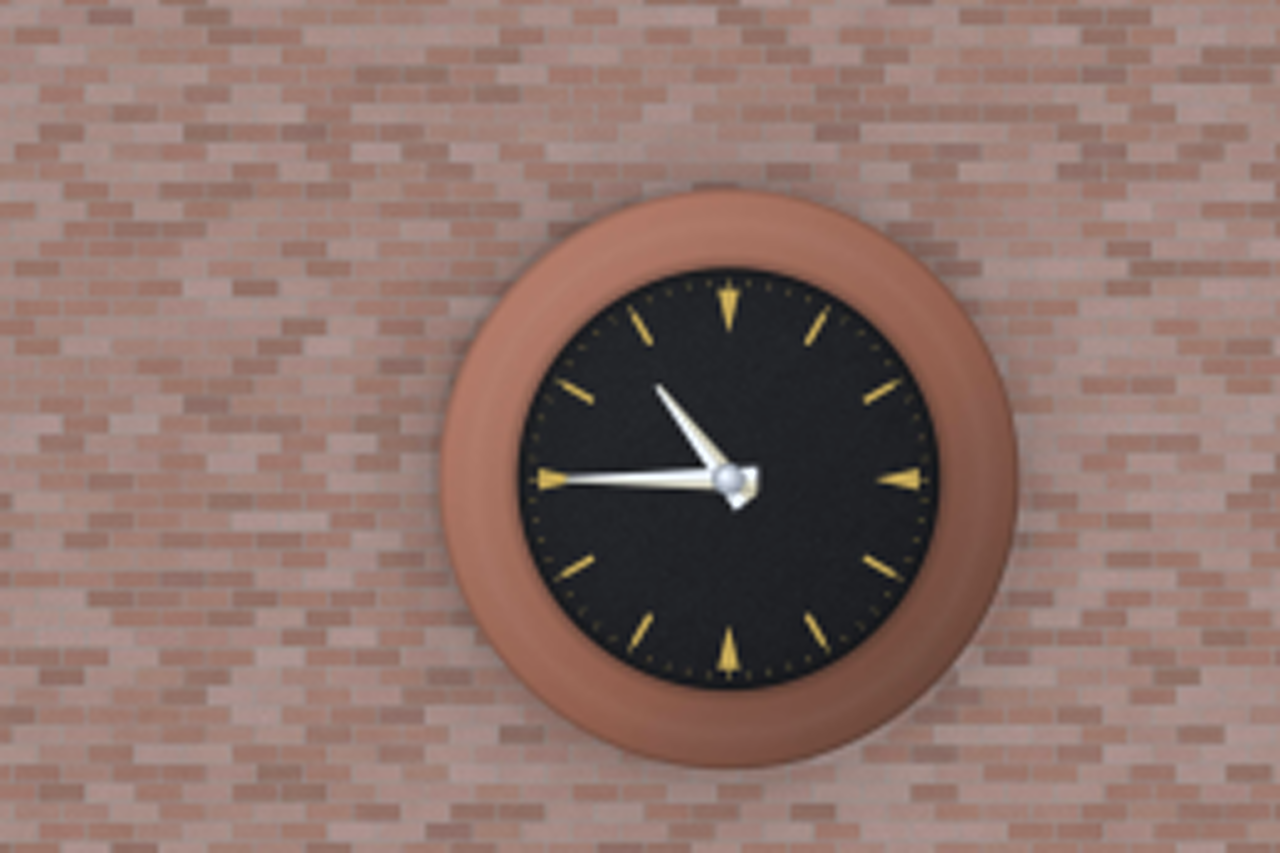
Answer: 10,45
